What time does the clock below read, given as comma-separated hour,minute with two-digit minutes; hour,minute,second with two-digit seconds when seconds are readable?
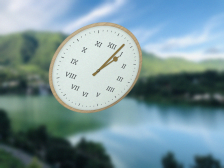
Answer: 1,03
